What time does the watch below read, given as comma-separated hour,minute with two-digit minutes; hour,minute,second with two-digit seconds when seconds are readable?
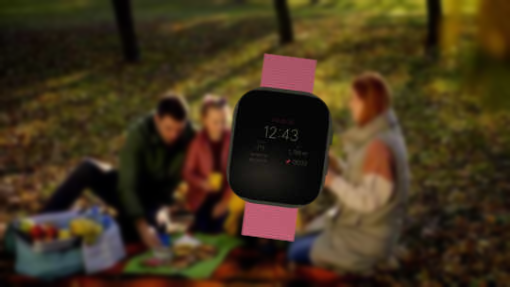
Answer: 12,43
